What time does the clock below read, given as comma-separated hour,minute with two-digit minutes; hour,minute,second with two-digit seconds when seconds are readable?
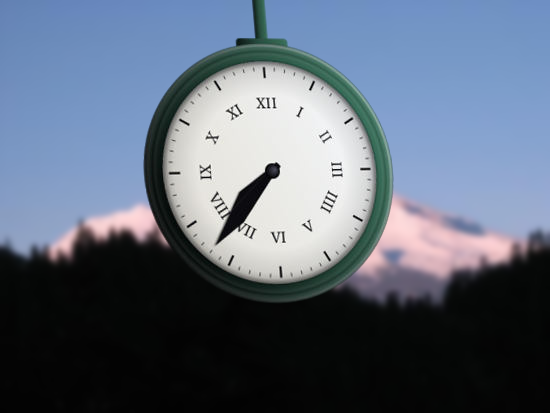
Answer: 7,37
